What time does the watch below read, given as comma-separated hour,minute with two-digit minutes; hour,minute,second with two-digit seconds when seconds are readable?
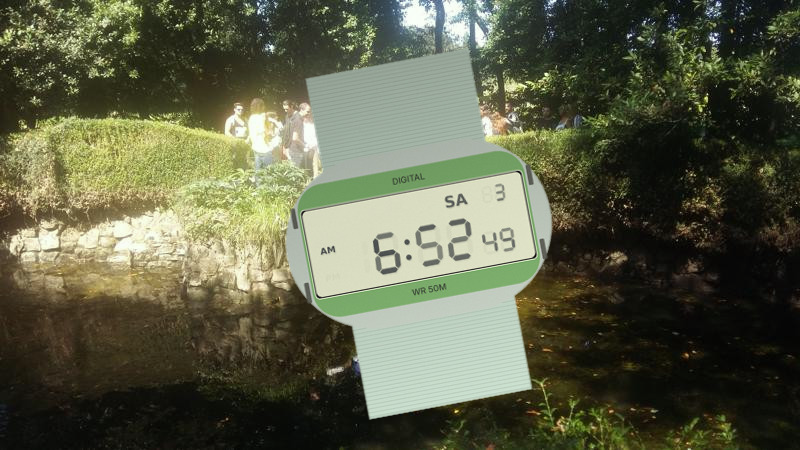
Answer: 6,52,49
